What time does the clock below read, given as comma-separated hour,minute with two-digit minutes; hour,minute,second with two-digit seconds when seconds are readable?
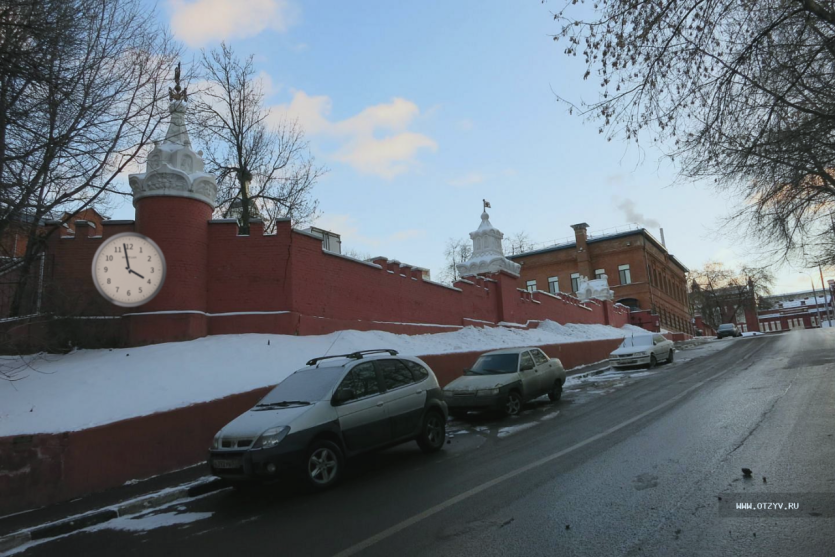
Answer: 3,58
